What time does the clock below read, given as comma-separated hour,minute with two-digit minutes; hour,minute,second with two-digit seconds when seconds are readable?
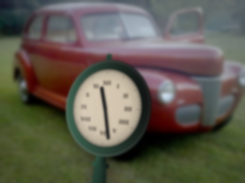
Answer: 11,28
